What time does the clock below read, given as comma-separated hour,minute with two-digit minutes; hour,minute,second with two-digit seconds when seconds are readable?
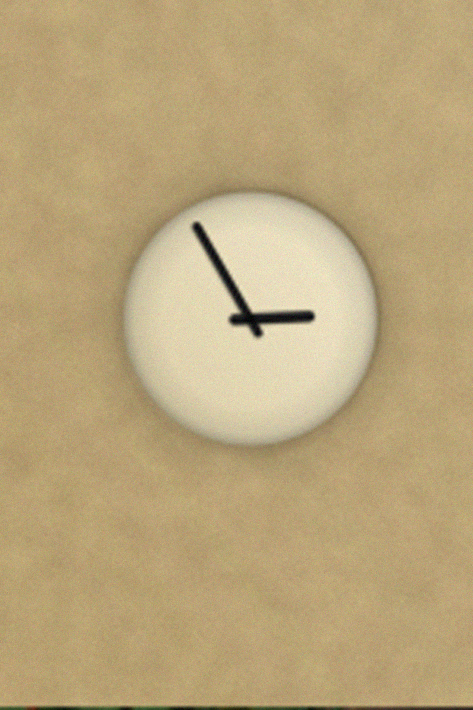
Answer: 2,55
